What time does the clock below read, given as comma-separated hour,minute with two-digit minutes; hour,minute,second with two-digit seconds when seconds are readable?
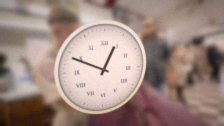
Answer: 12,49
